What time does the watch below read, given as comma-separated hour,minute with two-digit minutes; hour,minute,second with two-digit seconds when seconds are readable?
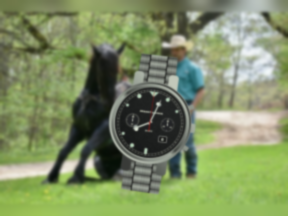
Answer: 8,03
